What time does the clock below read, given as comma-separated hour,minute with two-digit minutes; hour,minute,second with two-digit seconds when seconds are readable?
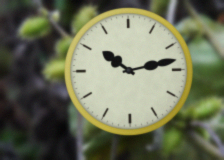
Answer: 10,13
